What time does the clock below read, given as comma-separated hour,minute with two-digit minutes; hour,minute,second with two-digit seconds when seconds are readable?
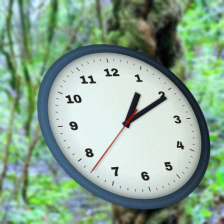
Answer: 1,10,38
